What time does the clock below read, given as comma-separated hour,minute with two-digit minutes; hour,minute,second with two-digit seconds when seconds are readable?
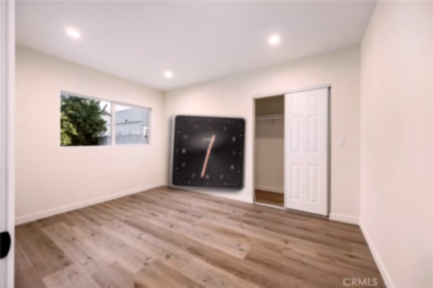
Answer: 12,32
